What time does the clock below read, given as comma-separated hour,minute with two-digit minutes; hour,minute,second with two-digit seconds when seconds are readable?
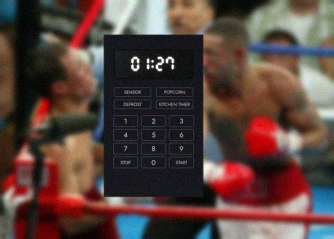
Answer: 1,27
